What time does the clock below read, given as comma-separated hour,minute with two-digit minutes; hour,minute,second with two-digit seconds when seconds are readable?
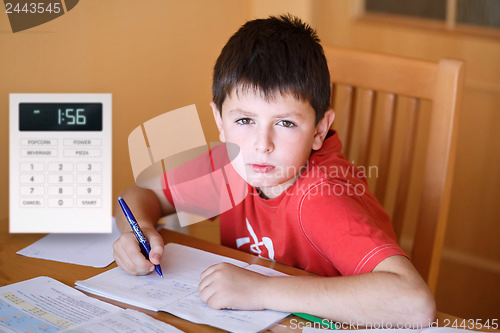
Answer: 1,56
